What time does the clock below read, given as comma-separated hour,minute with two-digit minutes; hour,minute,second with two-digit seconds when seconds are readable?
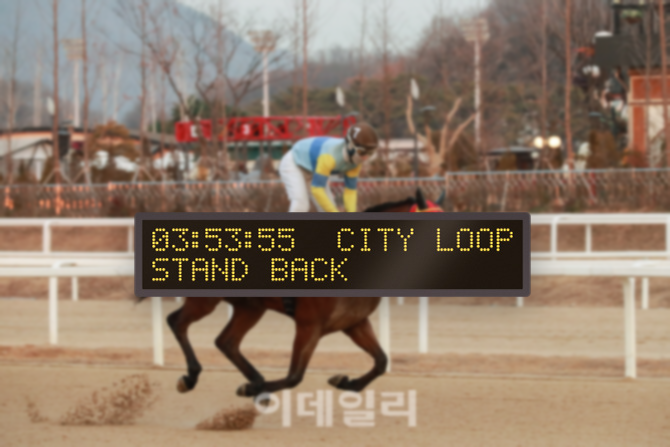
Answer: 3,53,55
